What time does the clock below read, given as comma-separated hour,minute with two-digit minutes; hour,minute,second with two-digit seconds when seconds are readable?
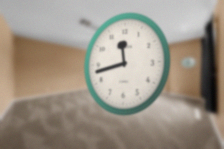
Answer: 11,43
